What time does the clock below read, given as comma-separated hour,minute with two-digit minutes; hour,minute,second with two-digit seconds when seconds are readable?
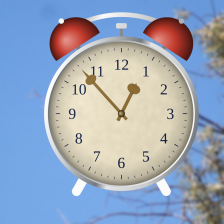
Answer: 12,53
